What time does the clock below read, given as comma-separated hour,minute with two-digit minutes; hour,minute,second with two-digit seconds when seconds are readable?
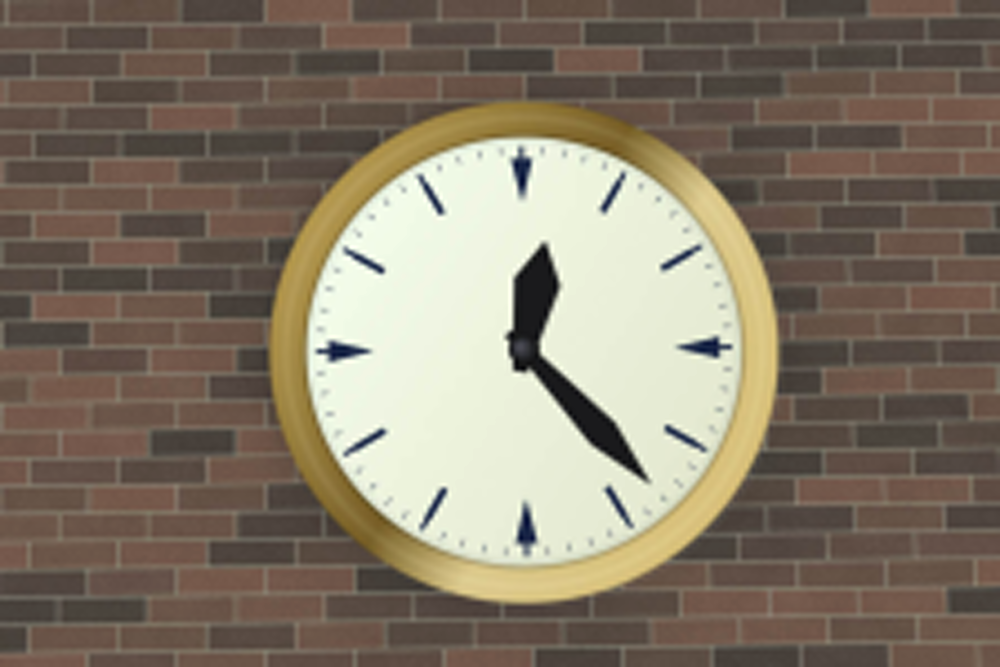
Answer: 12,23
